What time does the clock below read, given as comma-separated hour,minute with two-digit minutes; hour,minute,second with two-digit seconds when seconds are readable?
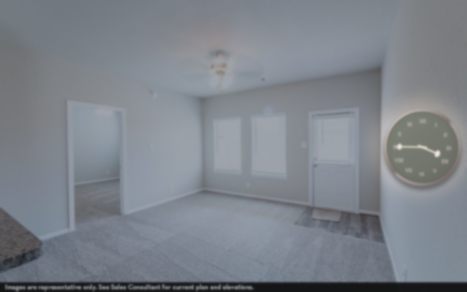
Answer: 3,45
